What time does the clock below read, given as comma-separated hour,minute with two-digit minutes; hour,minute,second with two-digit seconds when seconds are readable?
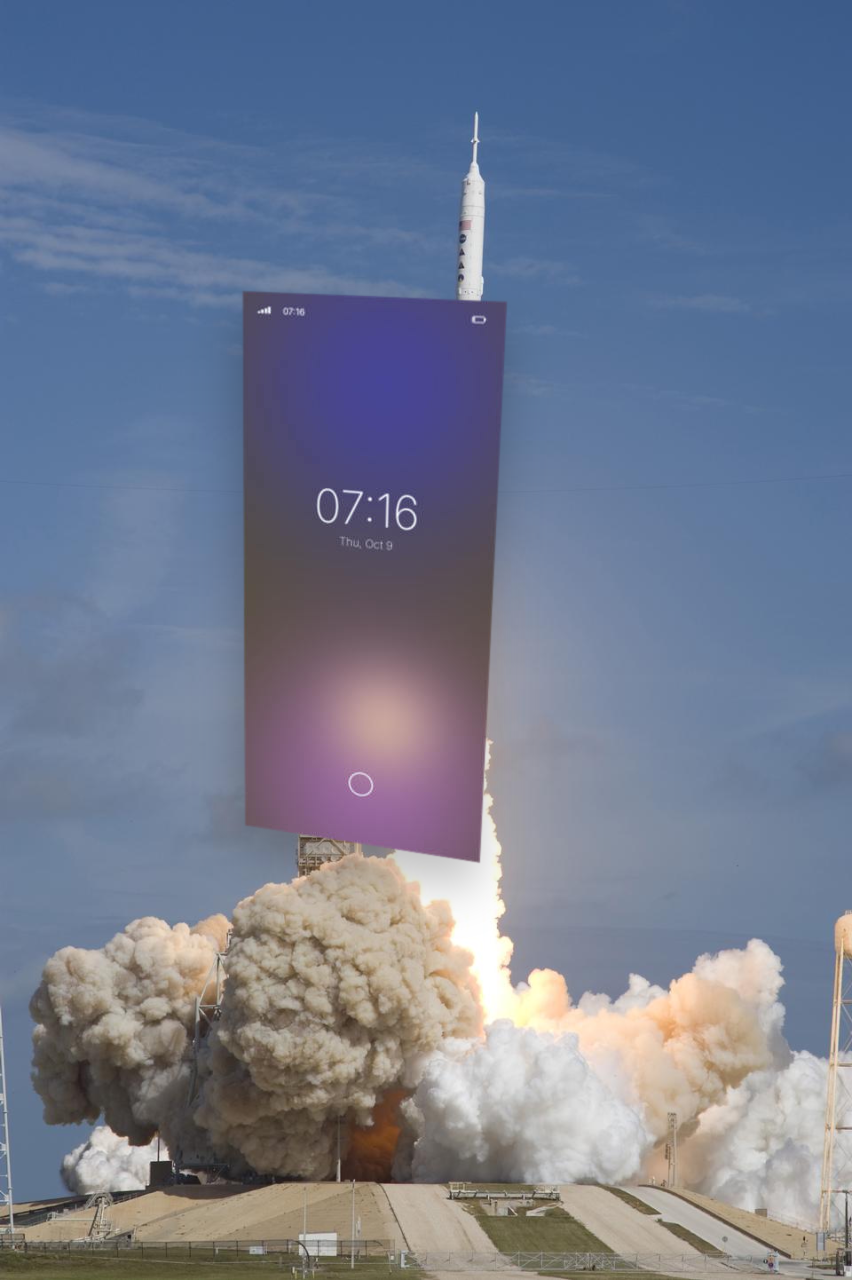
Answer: 7,16
